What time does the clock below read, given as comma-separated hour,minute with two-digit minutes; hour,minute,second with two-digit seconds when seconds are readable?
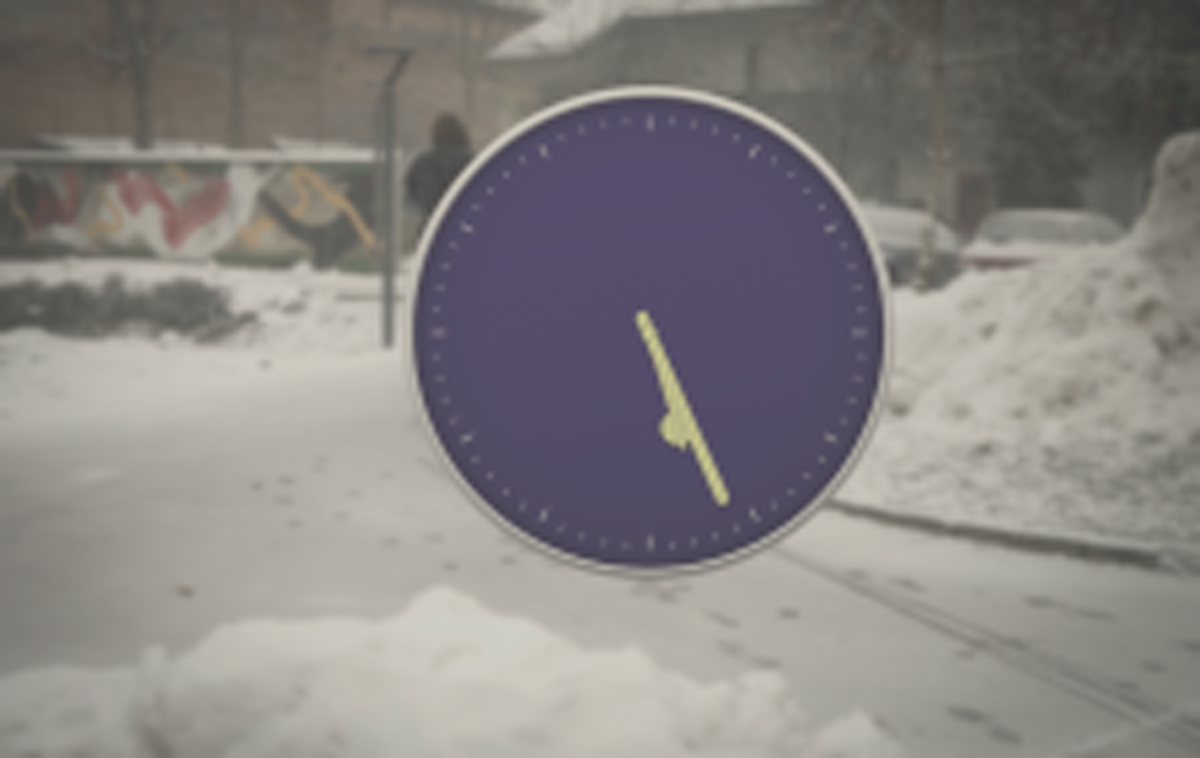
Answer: 5,26
